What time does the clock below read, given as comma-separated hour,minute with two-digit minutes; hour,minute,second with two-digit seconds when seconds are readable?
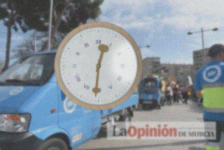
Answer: 12,31
